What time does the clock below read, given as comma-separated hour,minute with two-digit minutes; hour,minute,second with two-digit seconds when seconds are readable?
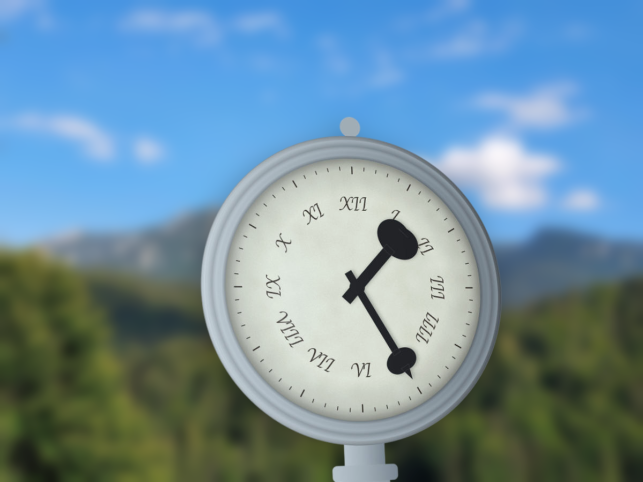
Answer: 1,25
